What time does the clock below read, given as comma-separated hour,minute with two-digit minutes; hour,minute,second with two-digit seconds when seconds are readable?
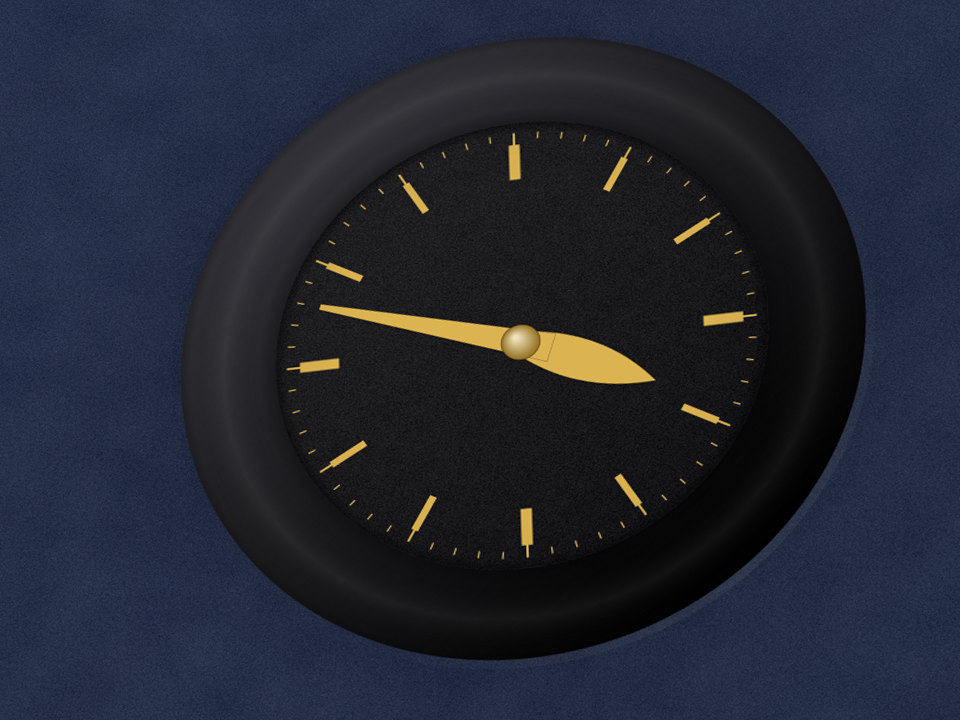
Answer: 3,48
